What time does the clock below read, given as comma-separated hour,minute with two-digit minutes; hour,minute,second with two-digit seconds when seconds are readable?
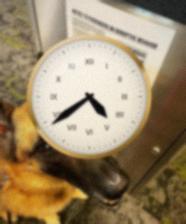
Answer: 4,39
